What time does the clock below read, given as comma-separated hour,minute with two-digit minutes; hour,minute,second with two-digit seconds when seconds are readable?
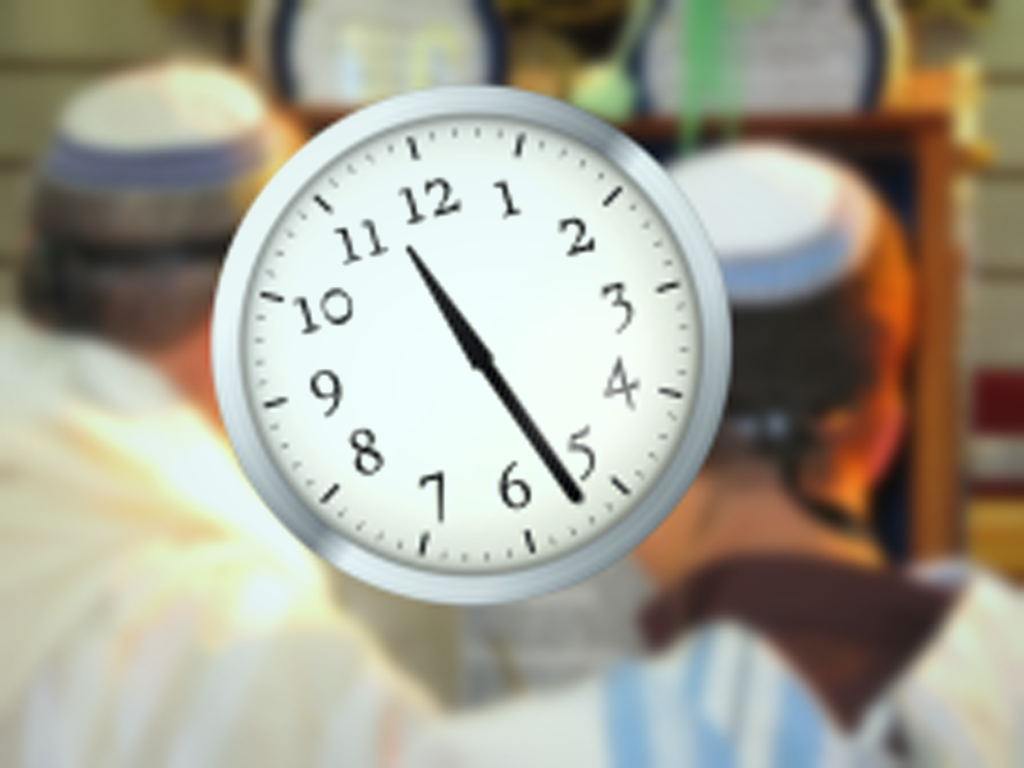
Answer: 11,27
